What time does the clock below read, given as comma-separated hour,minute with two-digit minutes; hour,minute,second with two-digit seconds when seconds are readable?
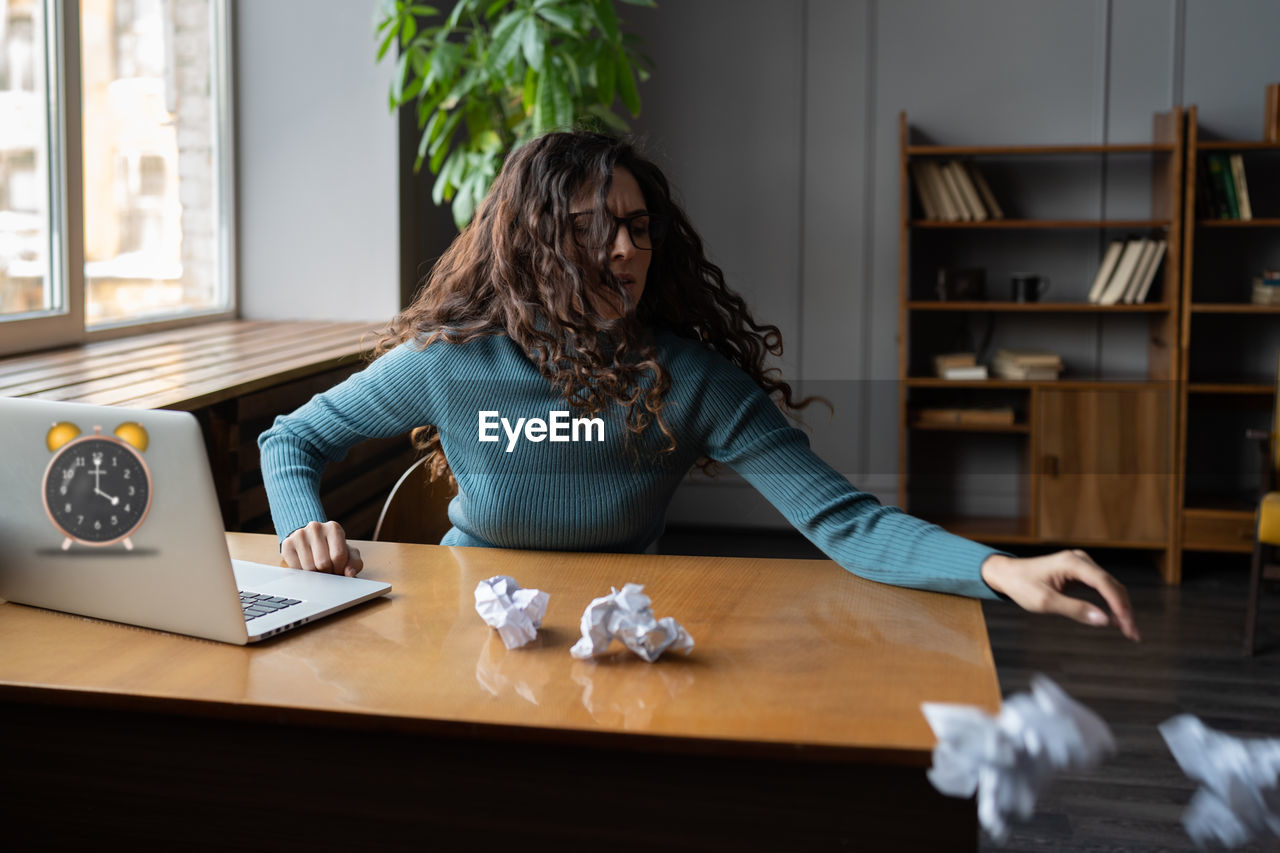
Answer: 4,00
